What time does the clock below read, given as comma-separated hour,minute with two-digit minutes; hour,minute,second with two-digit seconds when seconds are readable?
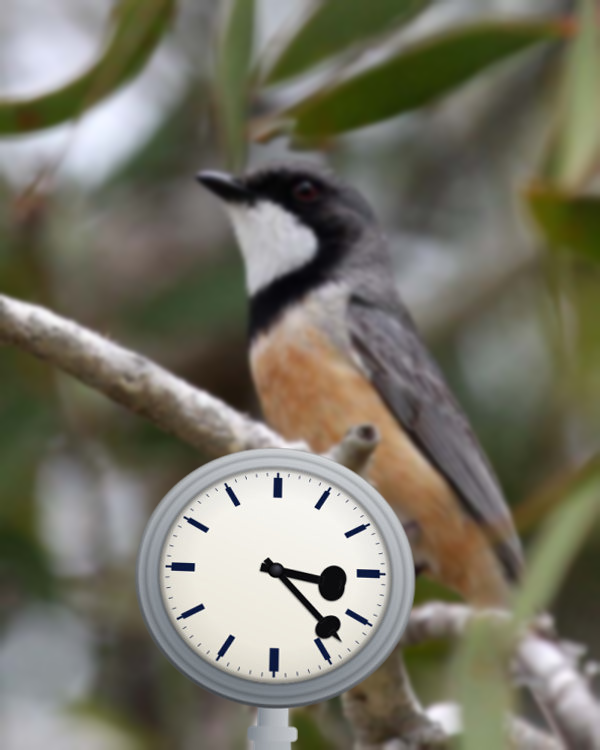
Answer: 3,23
